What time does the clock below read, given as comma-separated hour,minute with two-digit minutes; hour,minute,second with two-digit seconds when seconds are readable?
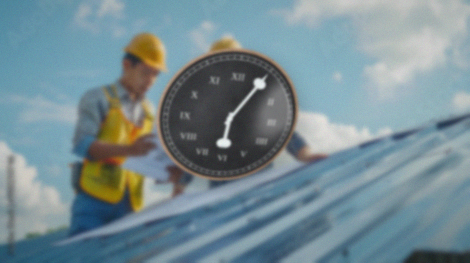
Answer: 6,05
